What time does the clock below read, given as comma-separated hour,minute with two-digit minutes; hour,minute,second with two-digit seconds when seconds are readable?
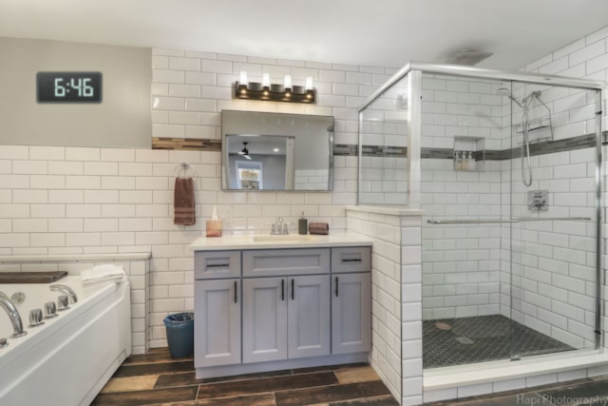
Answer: 6,46
